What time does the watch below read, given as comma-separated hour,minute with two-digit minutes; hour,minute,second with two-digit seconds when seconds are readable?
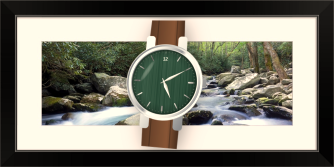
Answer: 5,10
